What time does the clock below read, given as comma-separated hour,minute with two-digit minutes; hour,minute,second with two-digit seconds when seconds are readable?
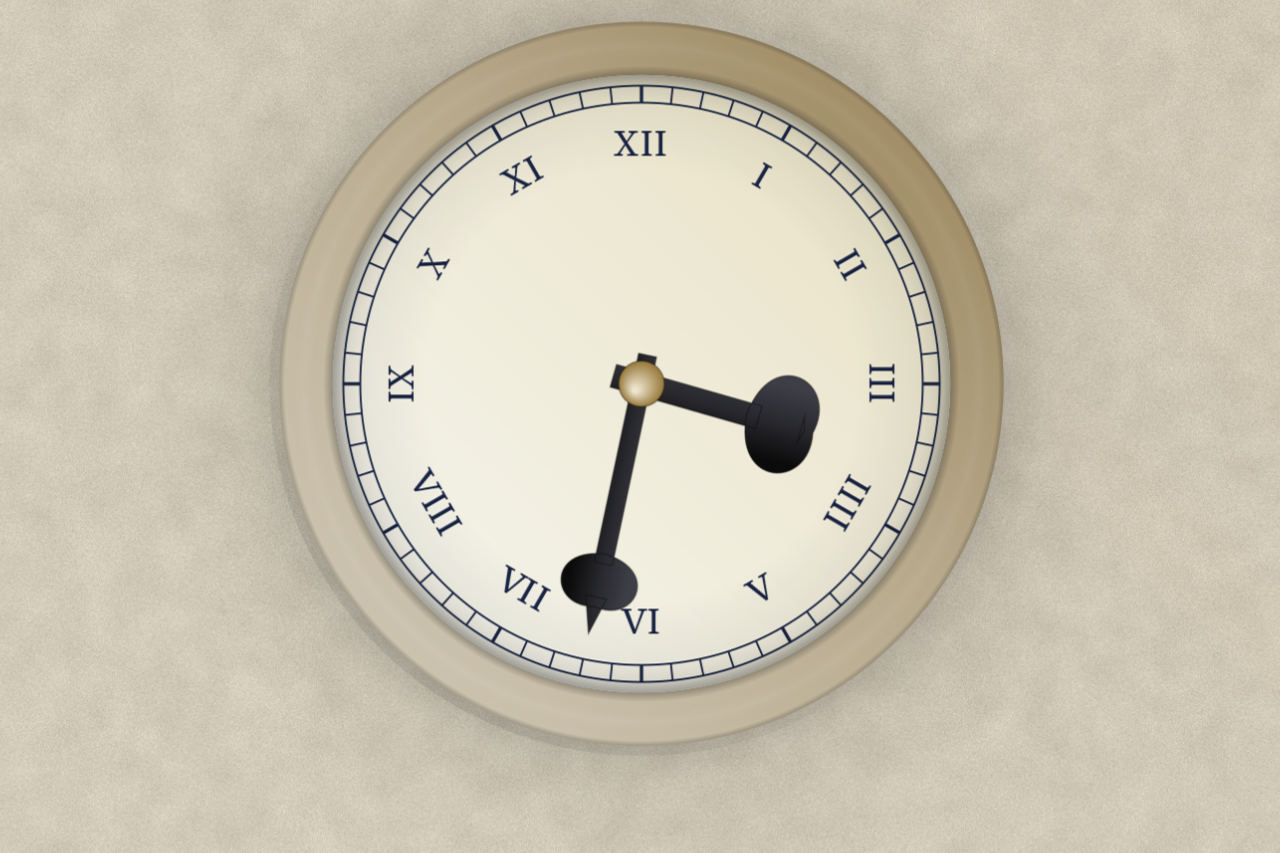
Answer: 3,32
